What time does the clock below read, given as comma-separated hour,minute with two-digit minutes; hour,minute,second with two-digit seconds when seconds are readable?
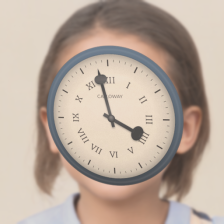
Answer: 3,58
